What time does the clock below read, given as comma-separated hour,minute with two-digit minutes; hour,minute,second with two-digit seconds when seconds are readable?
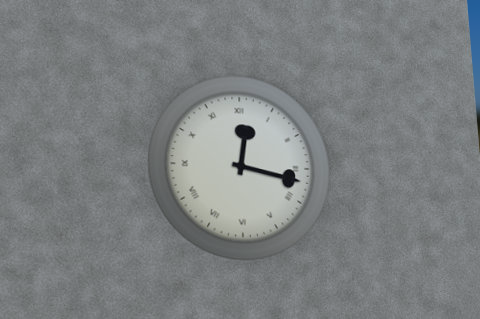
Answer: 12,17
